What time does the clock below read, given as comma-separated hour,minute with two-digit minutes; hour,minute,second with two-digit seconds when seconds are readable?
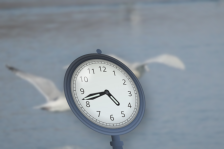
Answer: 4,42
